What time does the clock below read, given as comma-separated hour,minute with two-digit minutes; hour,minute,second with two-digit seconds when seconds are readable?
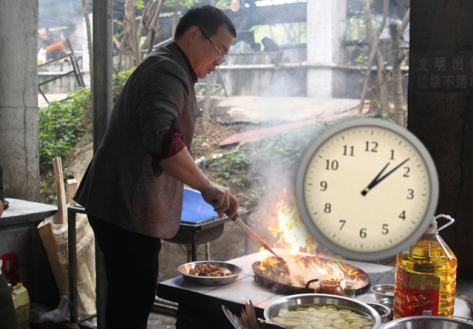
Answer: 1,08
